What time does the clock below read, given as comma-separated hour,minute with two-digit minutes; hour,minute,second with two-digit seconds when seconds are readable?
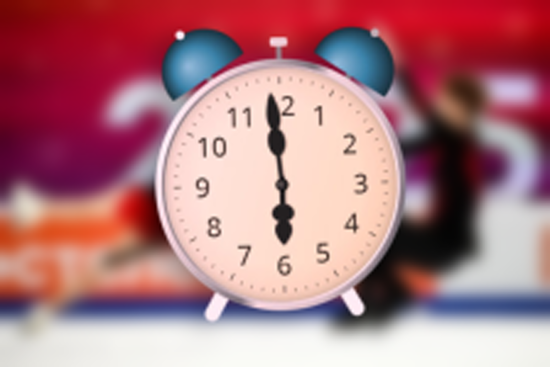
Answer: 5,59
